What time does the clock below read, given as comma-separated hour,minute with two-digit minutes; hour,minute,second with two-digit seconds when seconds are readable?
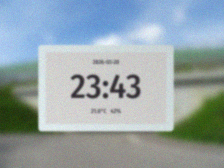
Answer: 23,43
